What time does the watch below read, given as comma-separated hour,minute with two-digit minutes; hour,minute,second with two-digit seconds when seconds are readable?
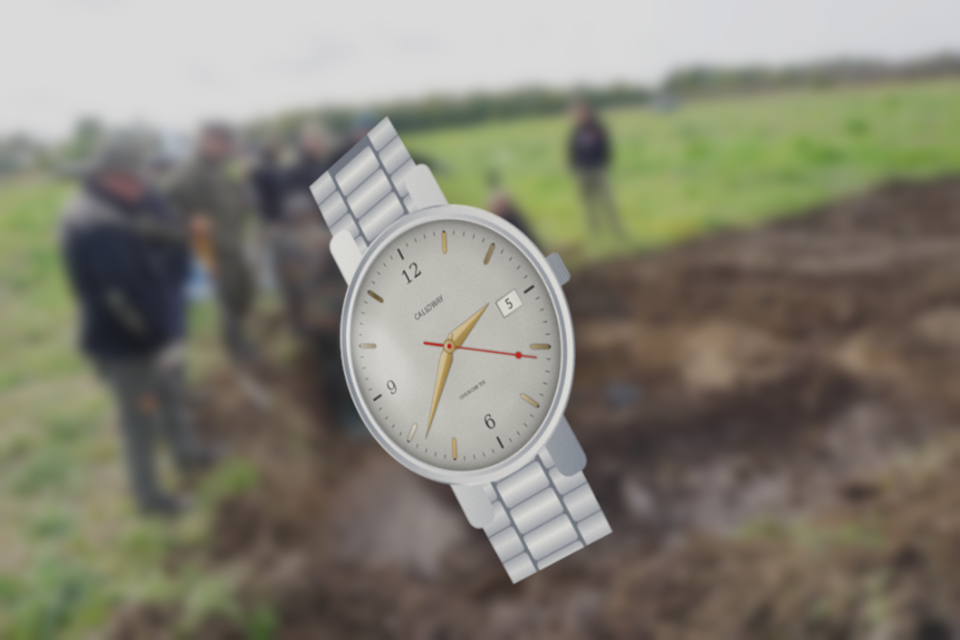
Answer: 2,38,21
